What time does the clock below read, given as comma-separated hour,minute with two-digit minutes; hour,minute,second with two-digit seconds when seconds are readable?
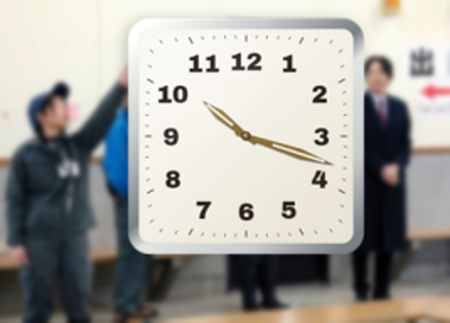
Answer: 10,18
